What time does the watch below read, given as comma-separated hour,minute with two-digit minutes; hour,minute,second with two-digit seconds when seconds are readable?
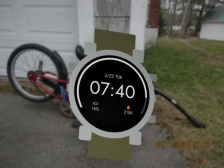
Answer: 7,40
